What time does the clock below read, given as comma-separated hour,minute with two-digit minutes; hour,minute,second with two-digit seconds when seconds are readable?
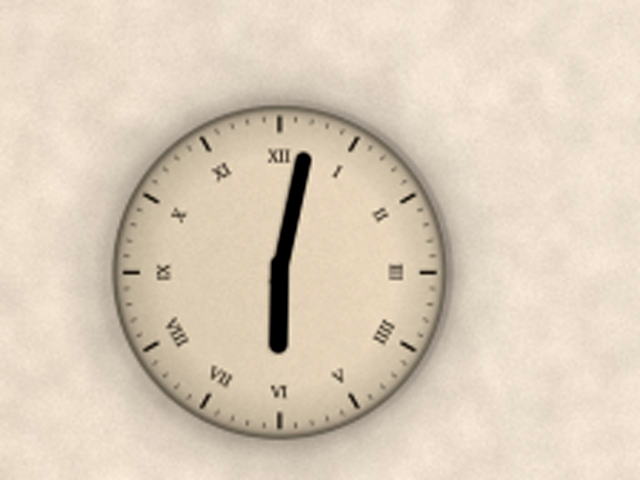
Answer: 6,02
